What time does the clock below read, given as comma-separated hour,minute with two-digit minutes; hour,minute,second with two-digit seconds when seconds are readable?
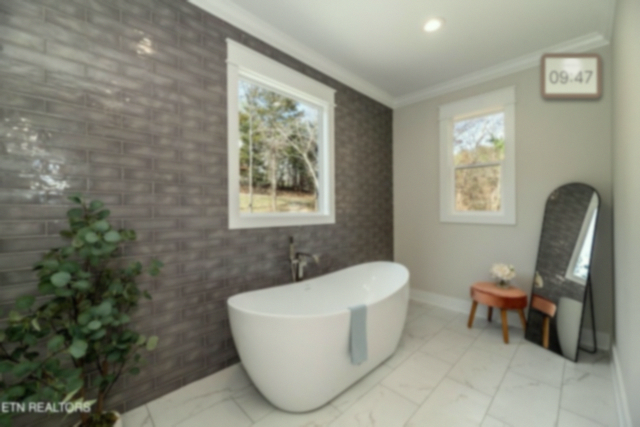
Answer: 9,47
